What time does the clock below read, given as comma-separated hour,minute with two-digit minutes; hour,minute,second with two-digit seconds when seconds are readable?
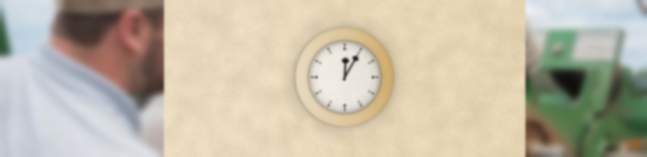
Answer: 12,05
